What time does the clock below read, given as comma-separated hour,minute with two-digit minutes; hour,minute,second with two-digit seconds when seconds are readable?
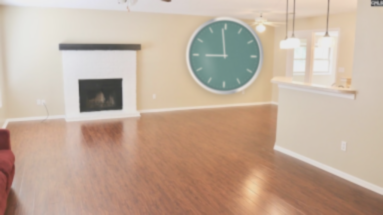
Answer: 8,59
